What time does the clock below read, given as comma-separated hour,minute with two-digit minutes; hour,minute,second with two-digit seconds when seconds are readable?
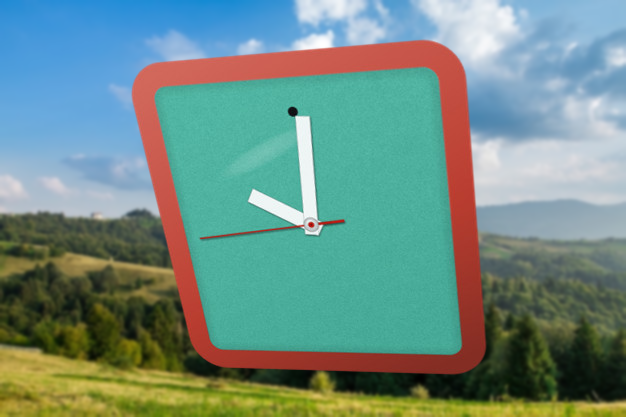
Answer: 10,00,44
